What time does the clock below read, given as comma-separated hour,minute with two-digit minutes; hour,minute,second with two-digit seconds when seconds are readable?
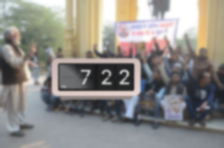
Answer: 7,22
